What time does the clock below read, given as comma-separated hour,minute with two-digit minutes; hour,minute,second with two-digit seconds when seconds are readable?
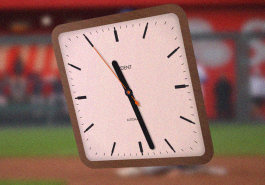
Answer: 11,27,55
